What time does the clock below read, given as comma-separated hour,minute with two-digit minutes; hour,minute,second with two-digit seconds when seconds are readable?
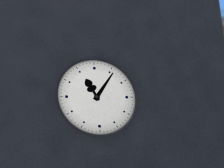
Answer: 11,06
